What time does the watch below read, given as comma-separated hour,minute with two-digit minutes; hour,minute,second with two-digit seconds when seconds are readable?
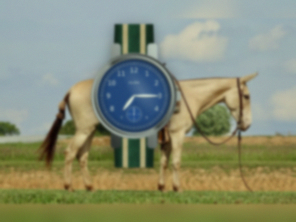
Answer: 7,15
